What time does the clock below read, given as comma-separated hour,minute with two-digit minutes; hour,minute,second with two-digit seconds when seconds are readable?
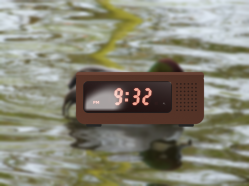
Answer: 9,32
